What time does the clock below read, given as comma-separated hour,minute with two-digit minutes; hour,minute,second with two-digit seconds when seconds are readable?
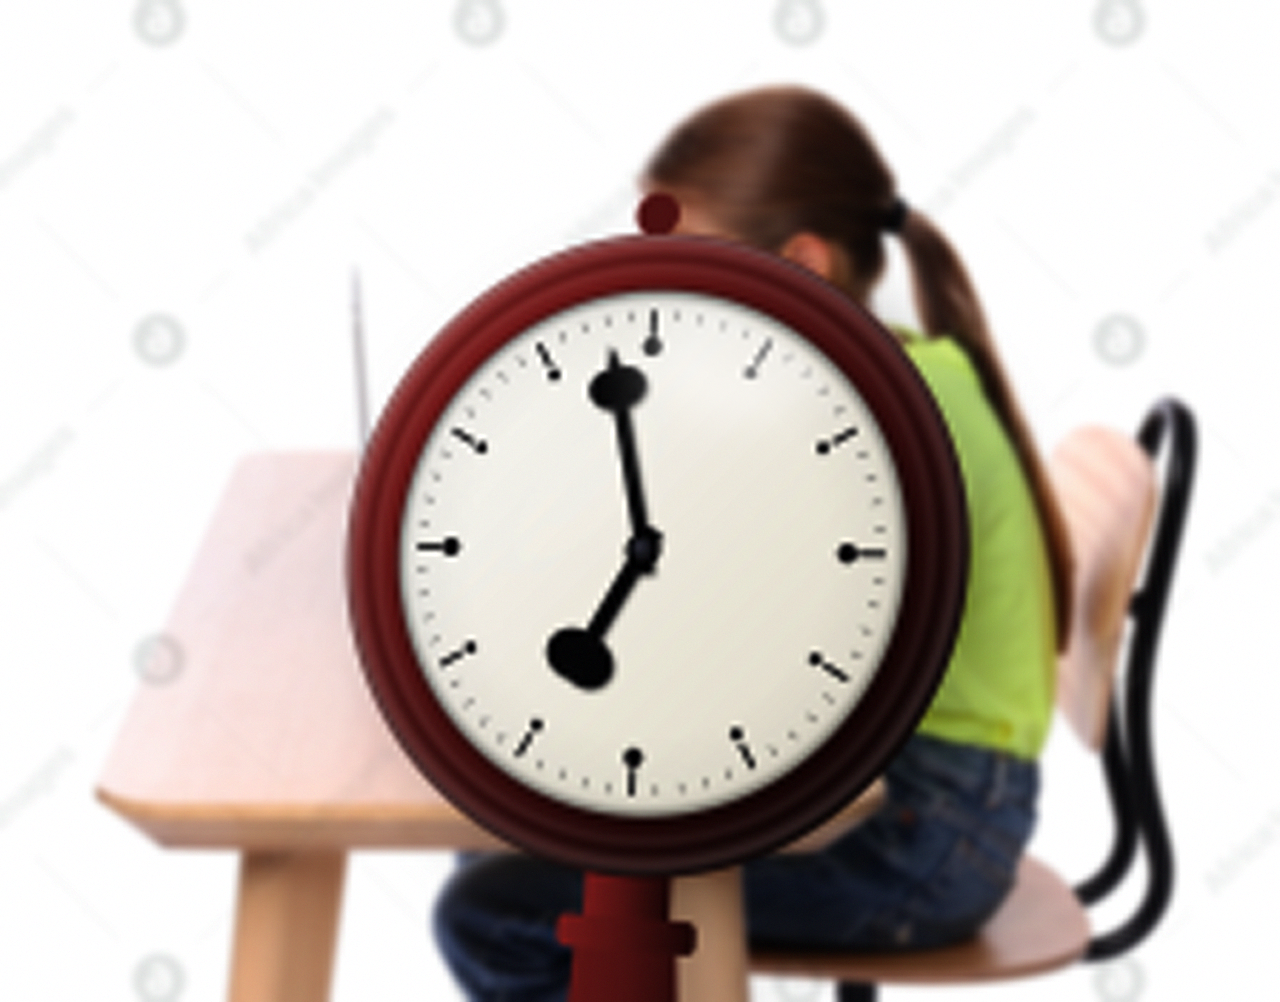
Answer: 6,58
